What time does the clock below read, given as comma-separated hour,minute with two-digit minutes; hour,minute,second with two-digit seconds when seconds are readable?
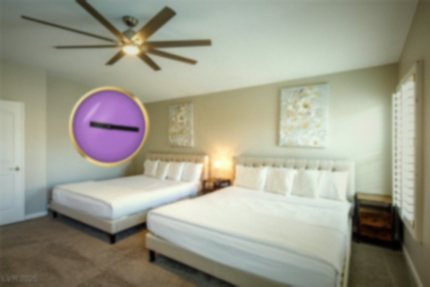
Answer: 9,16
